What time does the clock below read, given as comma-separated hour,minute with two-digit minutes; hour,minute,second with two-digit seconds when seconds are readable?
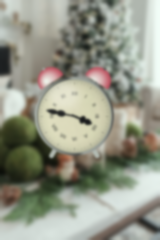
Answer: 3,47
